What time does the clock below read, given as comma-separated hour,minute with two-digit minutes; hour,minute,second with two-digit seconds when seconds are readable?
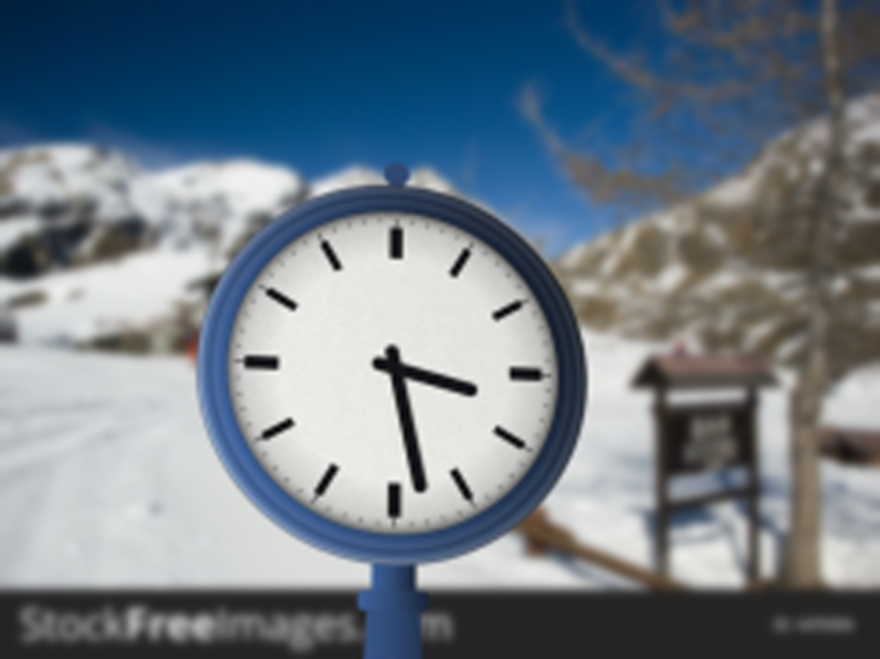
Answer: 3,28
